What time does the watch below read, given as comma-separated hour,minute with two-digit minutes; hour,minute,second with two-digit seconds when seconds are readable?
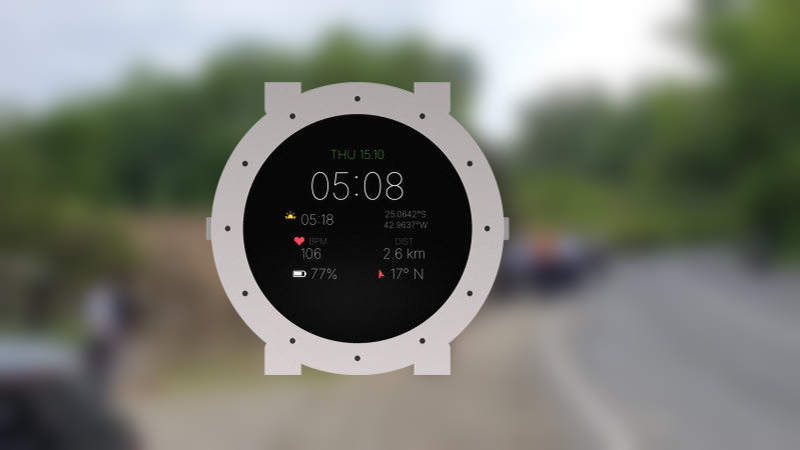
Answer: 5,08
